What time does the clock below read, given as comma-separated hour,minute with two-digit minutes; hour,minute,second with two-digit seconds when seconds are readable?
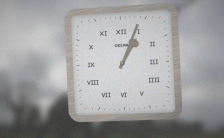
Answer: 1,04
